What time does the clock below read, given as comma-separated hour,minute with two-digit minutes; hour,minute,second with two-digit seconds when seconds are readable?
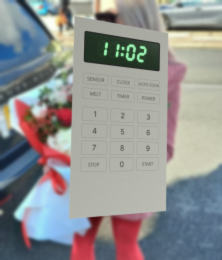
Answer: 11,02
